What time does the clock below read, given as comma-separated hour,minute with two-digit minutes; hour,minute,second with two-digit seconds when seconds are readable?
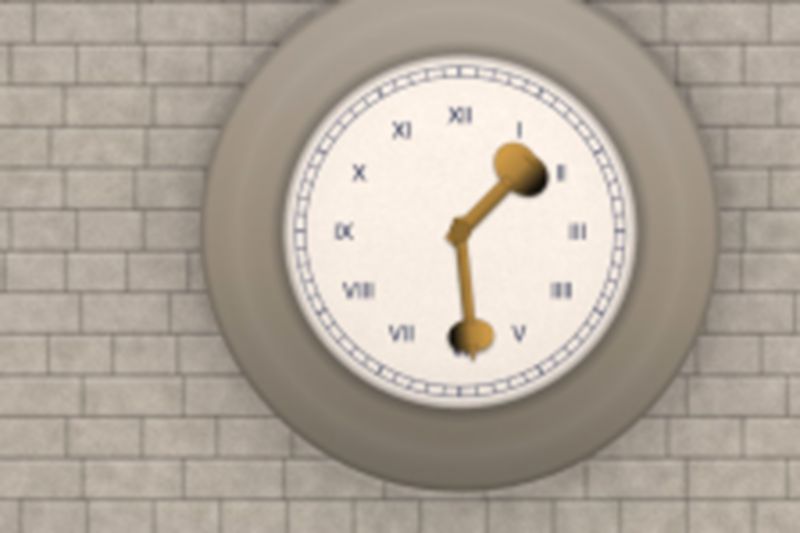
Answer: 1,29
